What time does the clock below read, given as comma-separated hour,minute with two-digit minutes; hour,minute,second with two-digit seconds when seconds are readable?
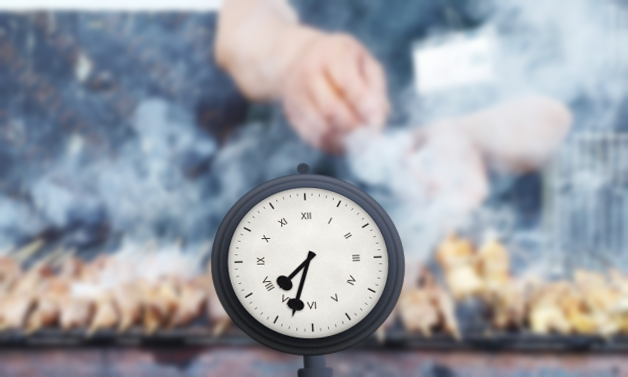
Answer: 7,33
